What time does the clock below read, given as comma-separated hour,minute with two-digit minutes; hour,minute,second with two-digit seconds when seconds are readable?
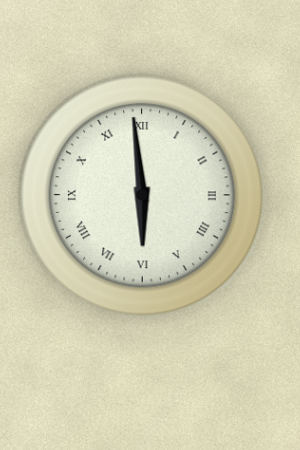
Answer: 5,59
